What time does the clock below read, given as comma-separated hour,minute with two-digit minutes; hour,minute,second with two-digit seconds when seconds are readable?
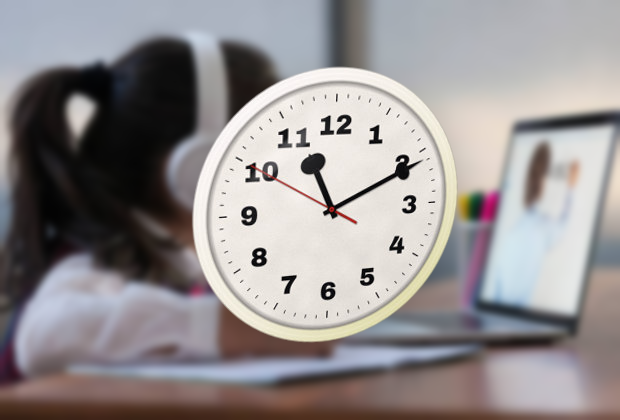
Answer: 11,10,50
